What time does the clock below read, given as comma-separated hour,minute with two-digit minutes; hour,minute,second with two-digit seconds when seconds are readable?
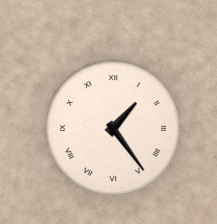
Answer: 1,24
